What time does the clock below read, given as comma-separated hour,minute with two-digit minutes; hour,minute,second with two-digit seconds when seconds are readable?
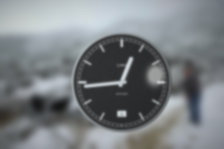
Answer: 12,44
